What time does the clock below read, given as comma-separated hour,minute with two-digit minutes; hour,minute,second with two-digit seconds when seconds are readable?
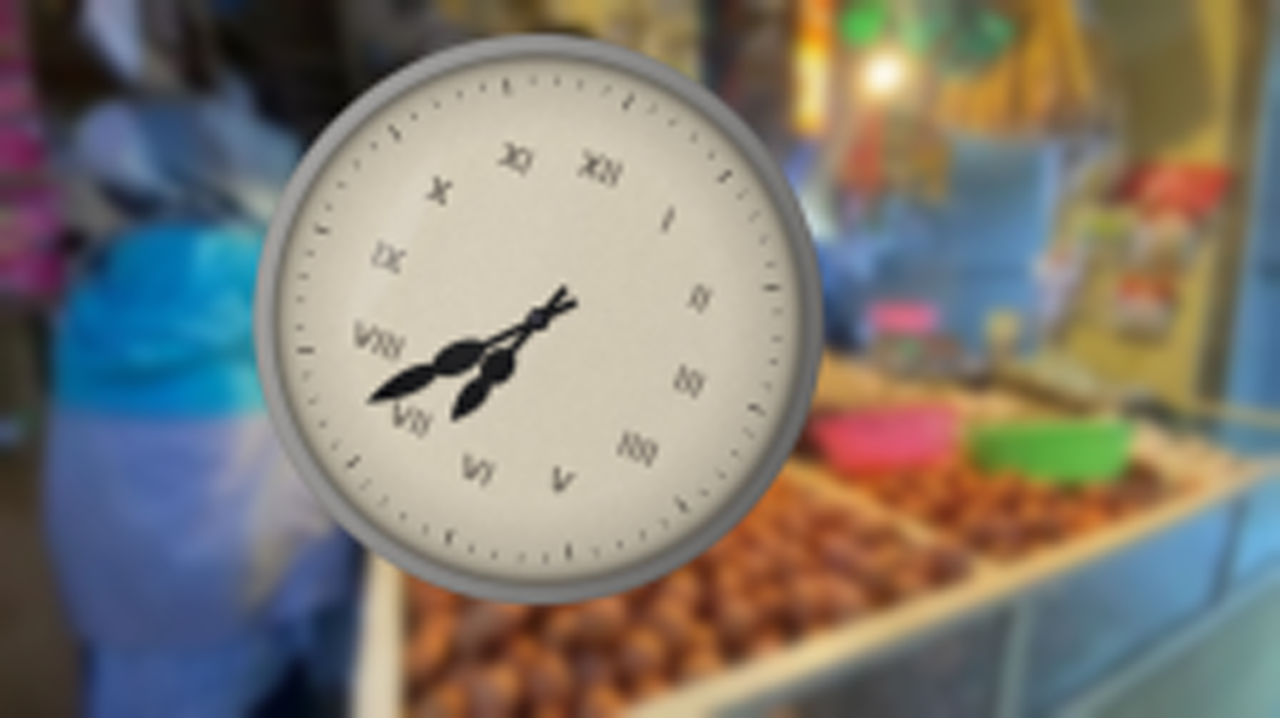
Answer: 6,37
